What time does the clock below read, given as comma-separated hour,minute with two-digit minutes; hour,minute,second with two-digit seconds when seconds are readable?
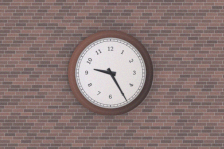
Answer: 9,25
